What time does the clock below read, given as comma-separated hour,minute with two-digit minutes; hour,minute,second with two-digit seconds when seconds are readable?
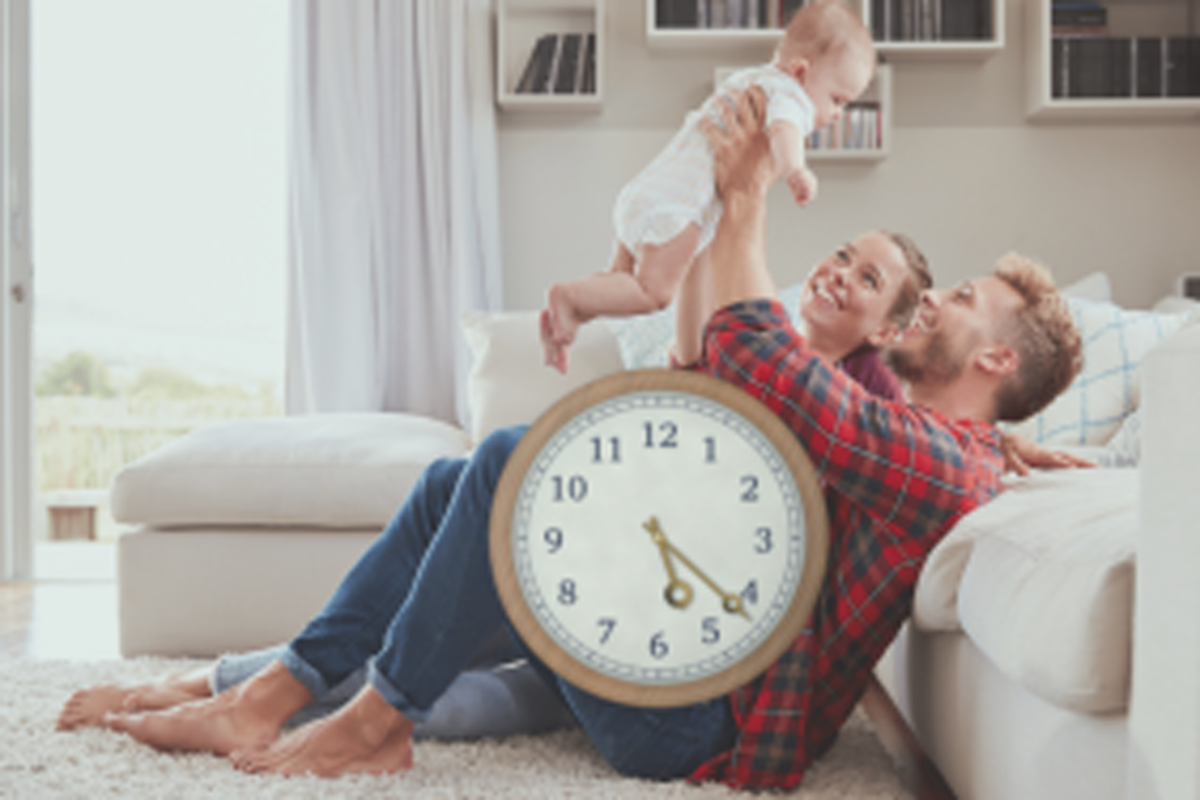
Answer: 5,22
